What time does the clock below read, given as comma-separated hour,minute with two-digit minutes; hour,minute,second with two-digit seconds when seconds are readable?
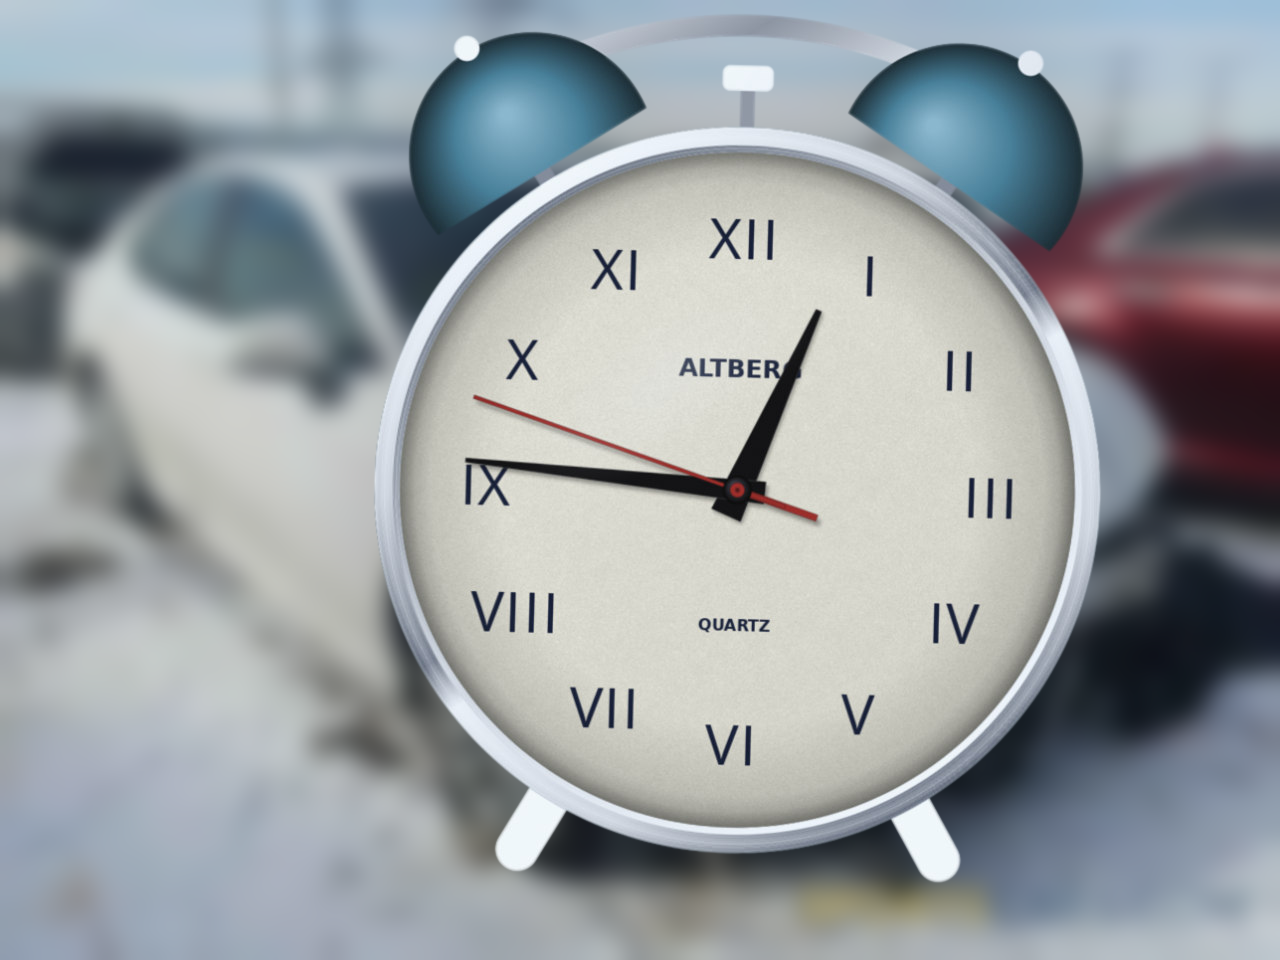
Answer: 12,45,48
